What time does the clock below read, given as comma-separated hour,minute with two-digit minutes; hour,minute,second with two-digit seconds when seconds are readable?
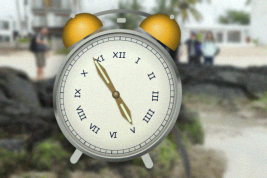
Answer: 4,54
